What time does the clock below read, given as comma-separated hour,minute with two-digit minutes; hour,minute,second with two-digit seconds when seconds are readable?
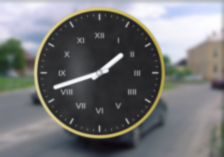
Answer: 1,42
